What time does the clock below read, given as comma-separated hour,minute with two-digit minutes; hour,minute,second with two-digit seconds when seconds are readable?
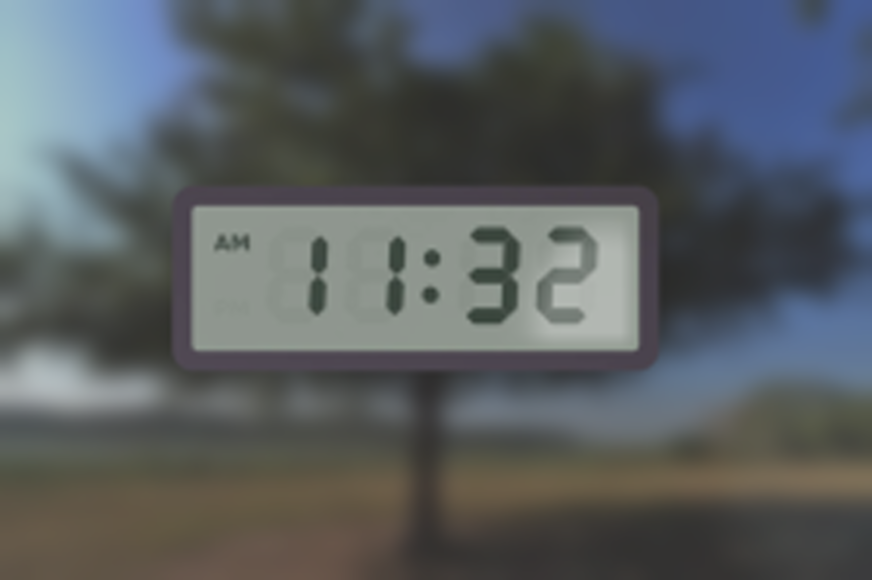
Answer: 11,32
